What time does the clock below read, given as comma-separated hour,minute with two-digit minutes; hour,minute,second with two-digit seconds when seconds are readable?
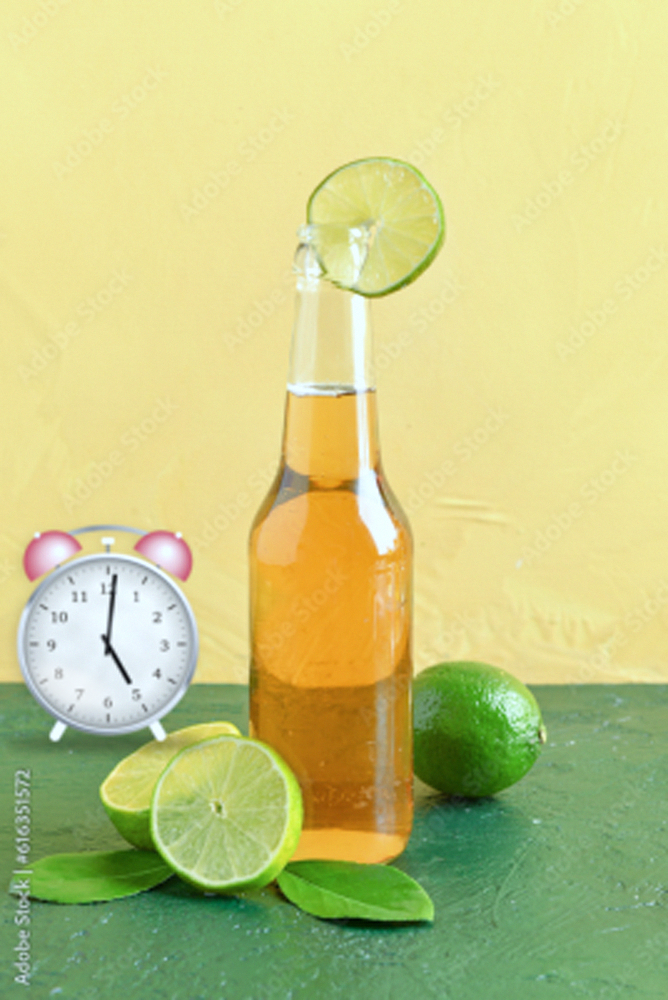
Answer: 5,01
